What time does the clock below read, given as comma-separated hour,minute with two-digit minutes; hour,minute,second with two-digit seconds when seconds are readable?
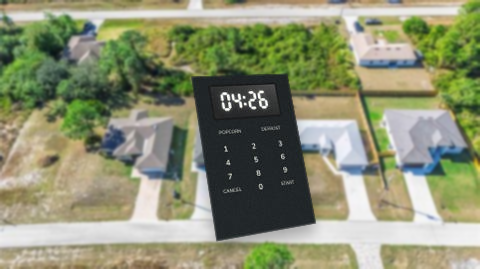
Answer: 4,26
